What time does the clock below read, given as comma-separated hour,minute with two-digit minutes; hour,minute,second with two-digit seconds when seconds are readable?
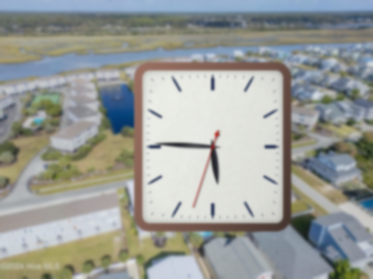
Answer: 5,45,33
